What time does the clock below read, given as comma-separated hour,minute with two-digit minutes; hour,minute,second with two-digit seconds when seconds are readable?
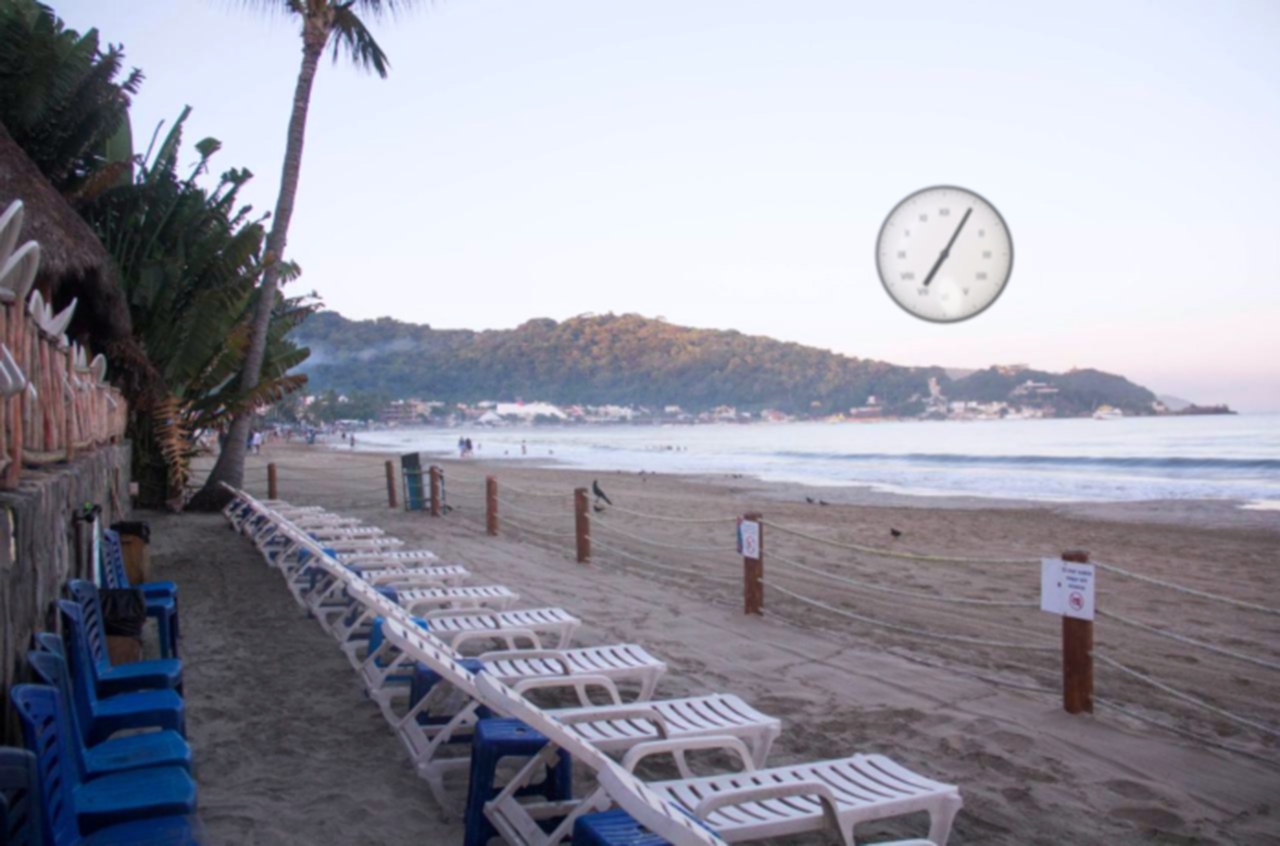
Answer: 7,05
